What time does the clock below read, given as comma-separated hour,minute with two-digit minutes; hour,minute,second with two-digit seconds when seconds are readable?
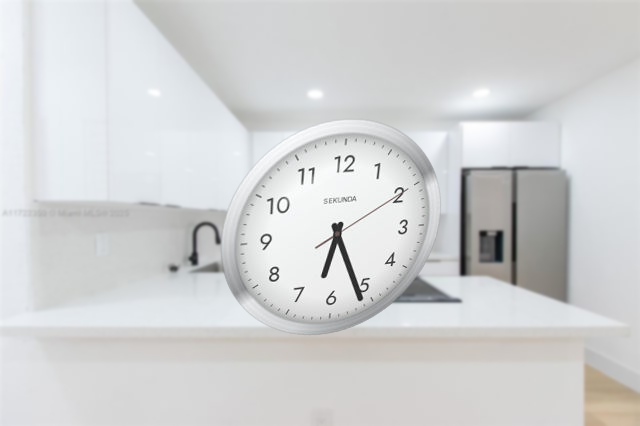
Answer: 6,26,10
